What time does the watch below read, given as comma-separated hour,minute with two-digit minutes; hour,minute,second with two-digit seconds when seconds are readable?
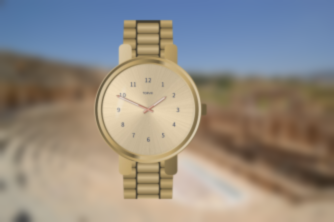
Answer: 1,49
